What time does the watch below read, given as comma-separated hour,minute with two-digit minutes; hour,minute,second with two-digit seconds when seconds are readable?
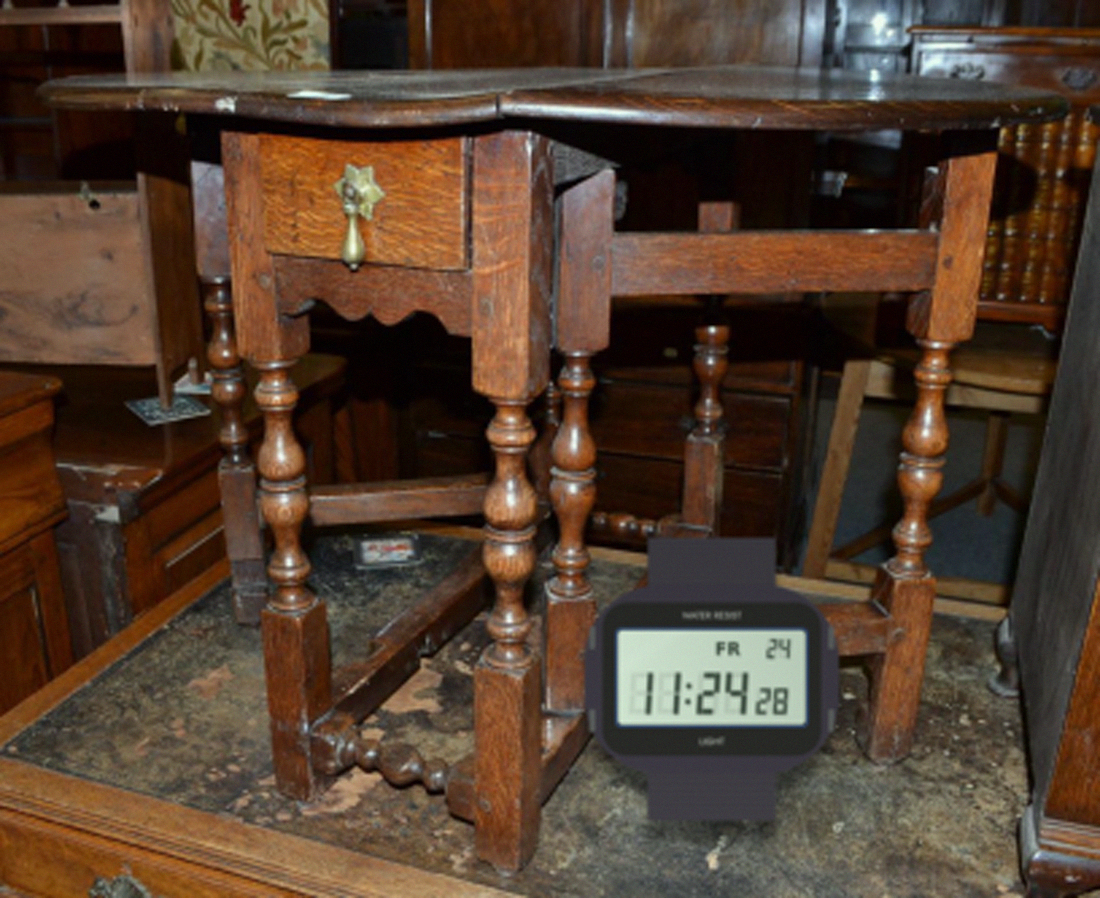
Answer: 11,24,28
